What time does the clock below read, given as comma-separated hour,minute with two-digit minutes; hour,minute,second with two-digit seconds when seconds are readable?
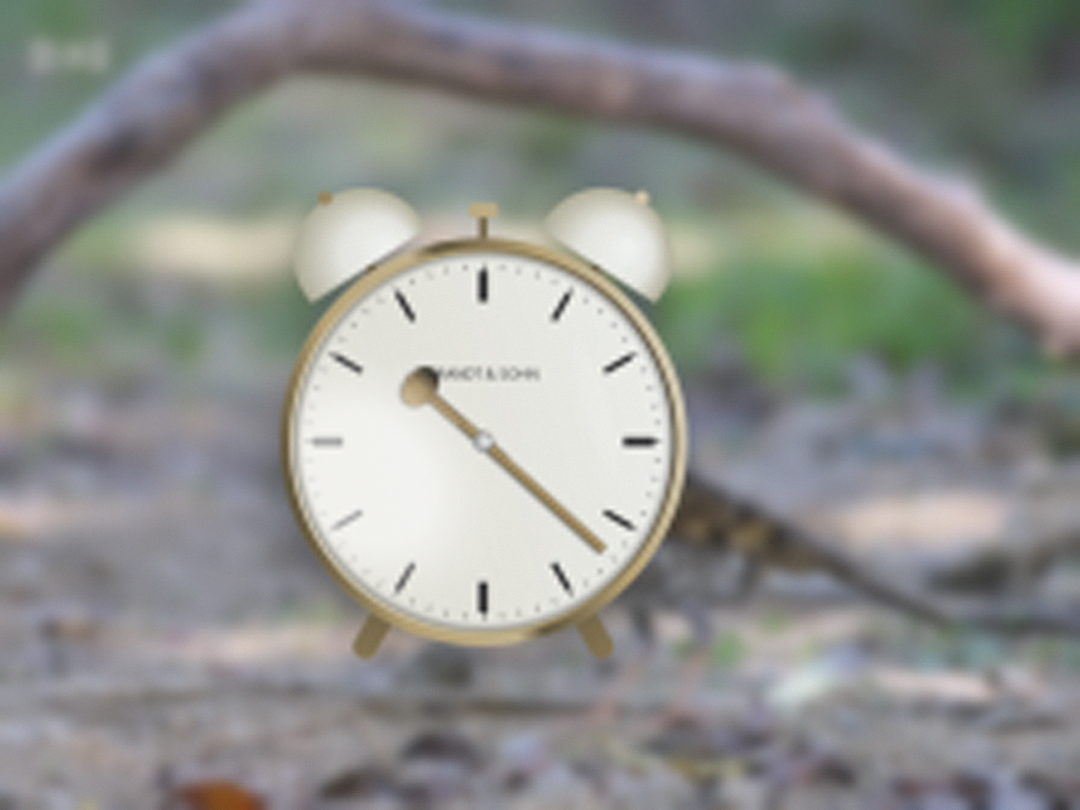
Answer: 10,22
